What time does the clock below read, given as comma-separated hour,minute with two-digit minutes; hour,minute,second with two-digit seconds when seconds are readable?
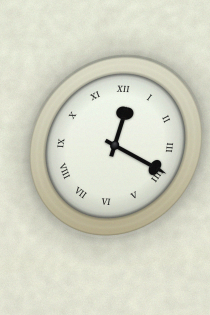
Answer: 12,19
